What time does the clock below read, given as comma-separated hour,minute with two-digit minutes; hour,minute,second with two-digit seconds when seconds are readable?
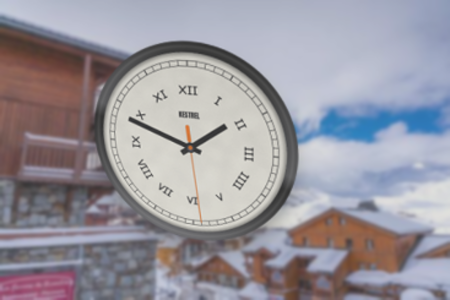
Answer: 1,48,29
